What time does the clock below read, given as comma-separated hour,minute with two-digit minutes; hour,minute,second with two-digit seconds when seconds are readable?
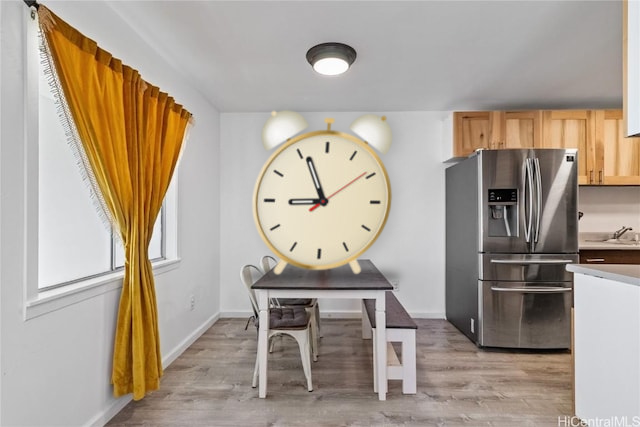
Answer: 8,56,09
